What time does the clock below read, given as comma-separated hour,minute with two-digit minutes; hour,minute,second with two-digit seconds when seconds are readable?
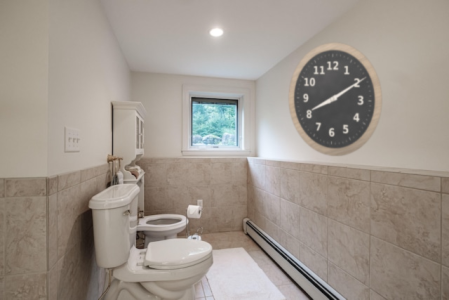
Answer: 8,10
